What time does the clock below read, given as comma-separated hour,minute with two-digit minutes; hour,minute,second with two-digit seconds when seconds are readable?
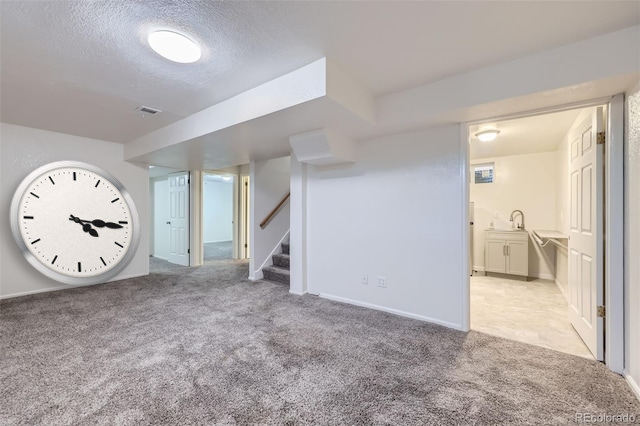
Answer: 4,16
